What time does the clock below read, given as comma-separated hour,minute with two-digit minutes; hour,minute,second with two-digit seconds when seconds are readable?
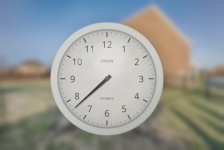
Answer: 7,38
